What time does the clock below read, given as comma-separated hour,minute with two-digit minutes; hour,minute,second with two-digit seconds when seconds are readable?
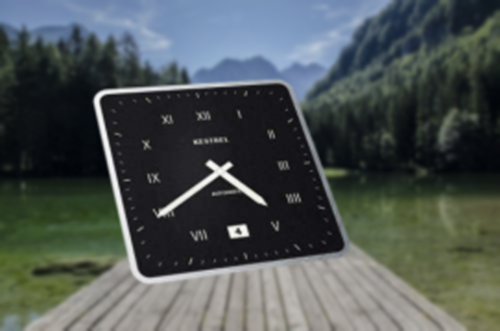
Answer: 4,40
